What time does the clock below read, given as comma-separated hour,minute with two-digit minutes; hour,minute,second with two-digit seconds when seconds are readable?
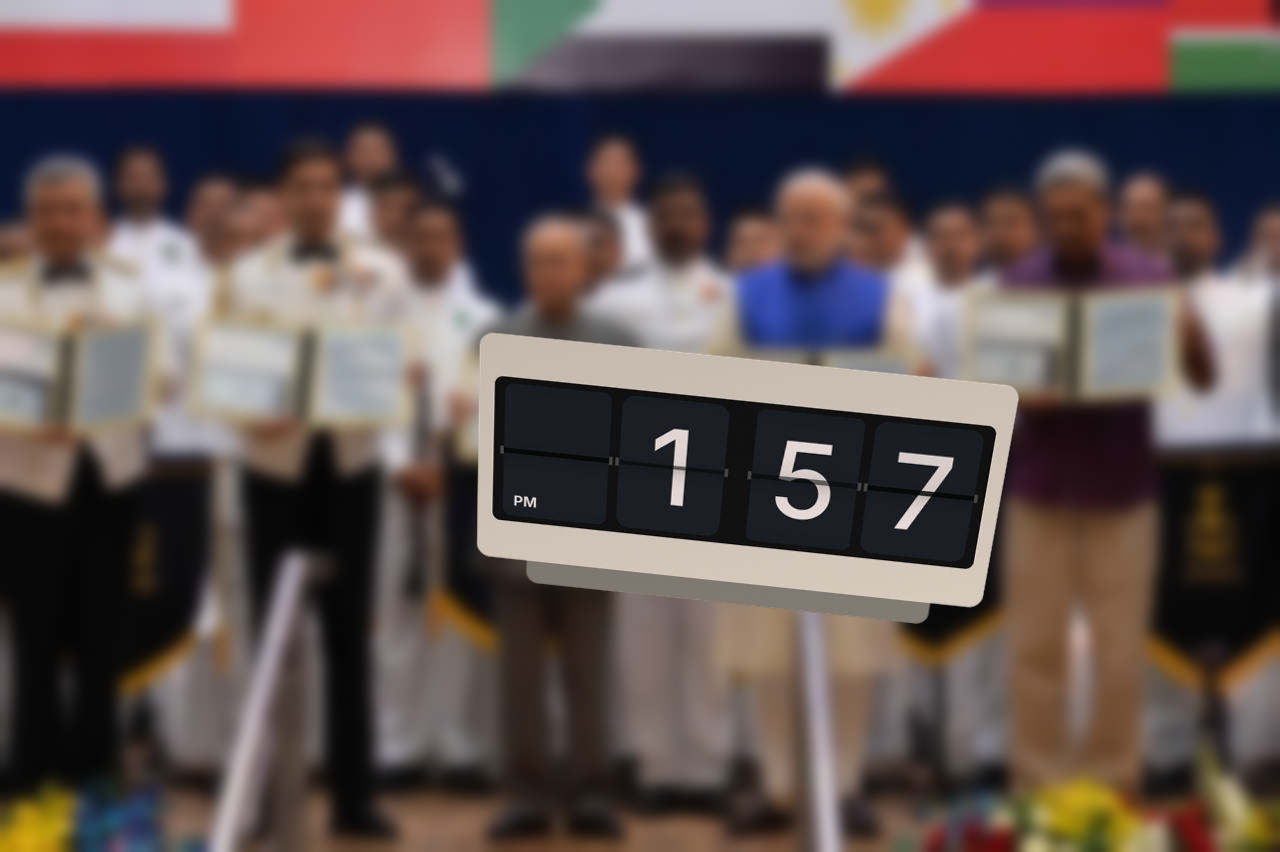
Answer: 1,57
